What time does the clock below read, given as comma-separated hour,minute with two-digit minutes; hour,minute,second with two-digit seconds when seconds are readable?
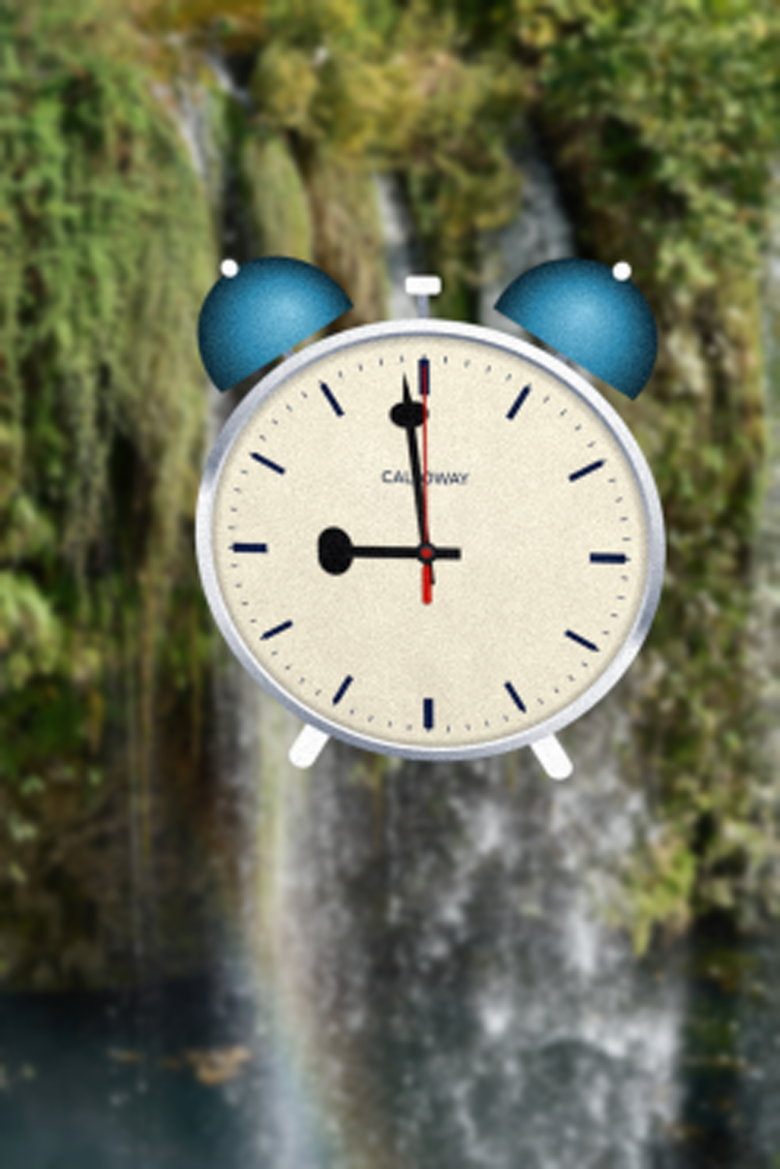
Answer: 8,59,00
